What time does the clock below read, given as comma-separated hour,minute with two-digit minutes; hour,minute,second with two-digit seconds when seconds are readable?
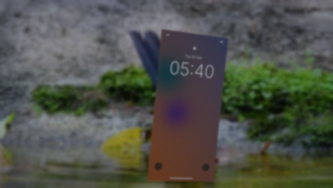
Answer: 5,40
